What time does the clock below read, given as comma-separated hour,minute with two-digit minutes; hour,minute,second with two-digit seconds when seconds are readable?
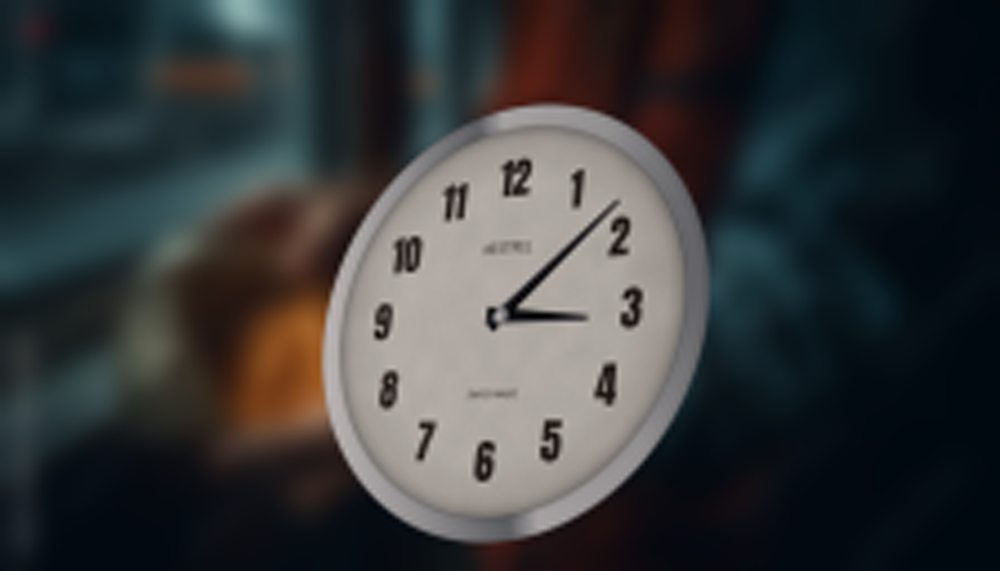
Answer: 3,08
